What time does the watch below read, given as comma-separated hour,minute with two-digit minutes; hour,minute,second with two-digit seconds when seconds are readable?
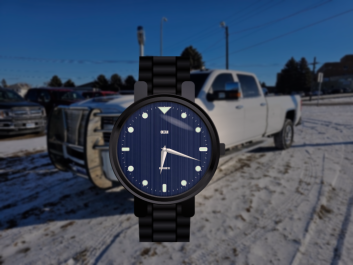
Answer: 6,18
